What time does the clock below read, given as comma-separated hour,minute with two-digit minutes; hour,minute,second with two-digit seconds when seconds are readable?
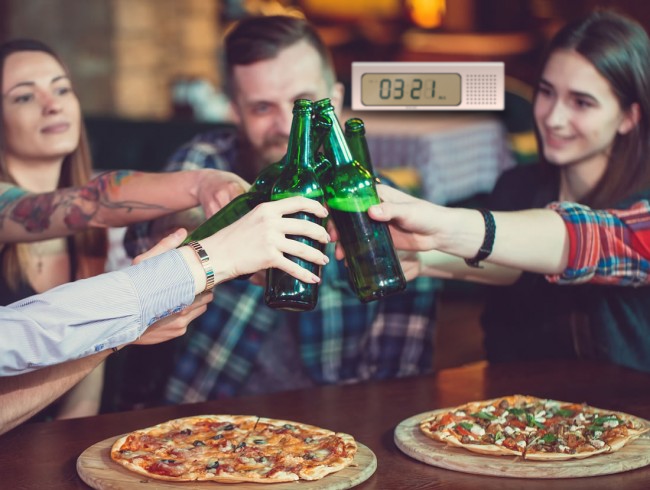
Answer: 3,21
